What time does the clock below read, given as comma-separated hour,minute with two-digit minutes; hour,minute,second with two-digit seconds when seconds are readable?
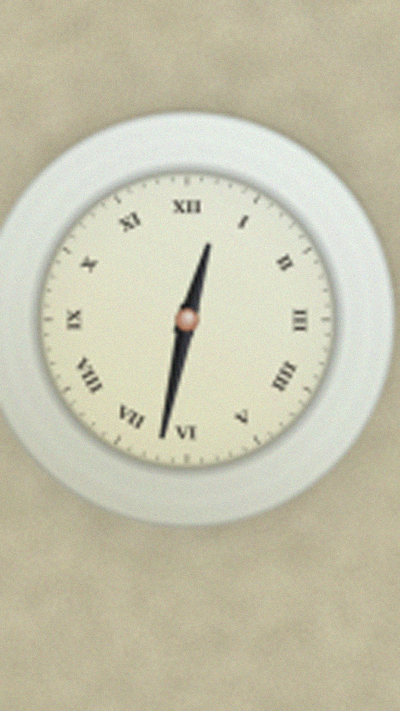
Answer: 12,32
